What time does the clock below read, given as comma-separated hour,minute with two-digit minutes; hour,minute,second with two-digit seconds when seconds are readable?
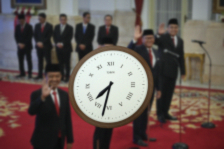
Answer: 7,32
